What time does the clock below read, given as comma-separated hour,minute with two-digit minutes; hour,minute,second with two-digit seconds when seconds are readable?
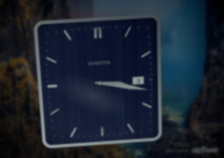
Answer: 3,17
